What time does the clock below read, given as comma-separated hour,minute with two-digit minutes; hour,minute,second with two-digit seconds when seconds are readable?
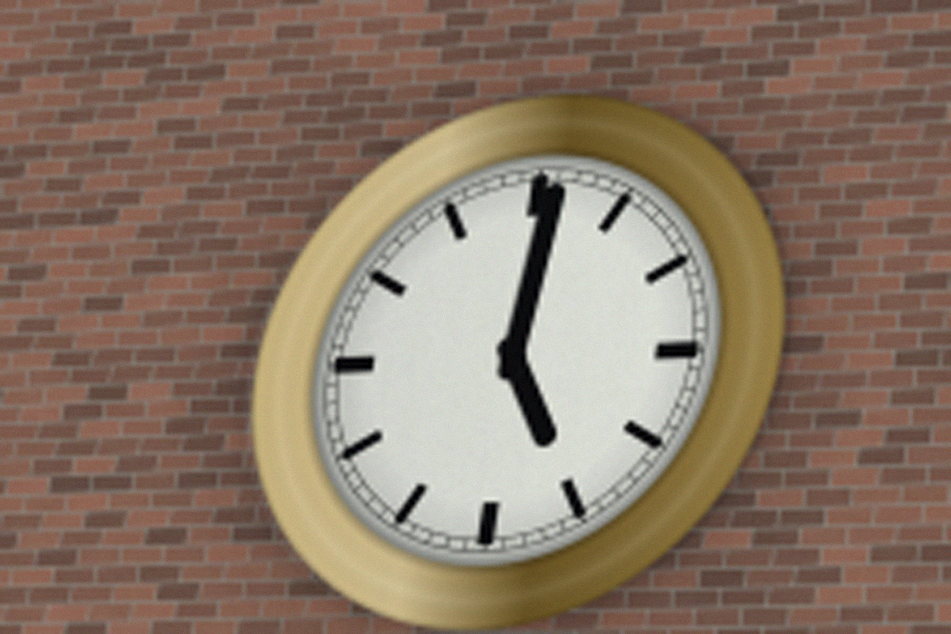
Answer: 5,01
